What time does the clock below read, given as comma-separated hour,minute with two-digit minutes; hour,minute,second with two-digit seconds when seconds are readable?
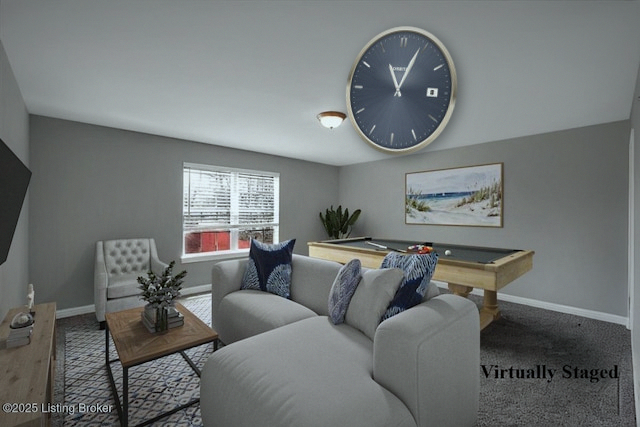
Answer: 11,04
